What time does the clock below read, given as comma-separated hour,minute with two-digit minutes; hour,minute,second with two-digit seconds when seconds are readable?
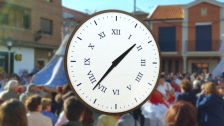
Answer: 1,37
